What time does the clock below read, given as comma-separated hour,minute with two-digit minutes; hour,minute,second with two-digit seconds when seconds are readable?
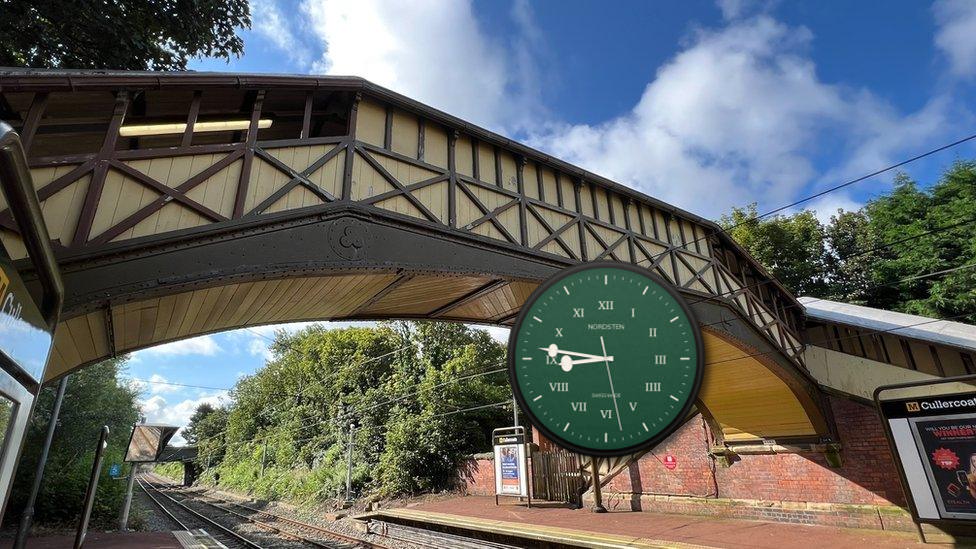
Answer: 8,46,28
